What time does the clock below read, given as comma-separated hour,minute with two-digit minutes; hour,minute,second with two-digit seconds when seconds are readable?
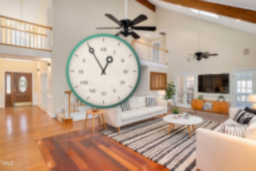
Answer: 12,55
